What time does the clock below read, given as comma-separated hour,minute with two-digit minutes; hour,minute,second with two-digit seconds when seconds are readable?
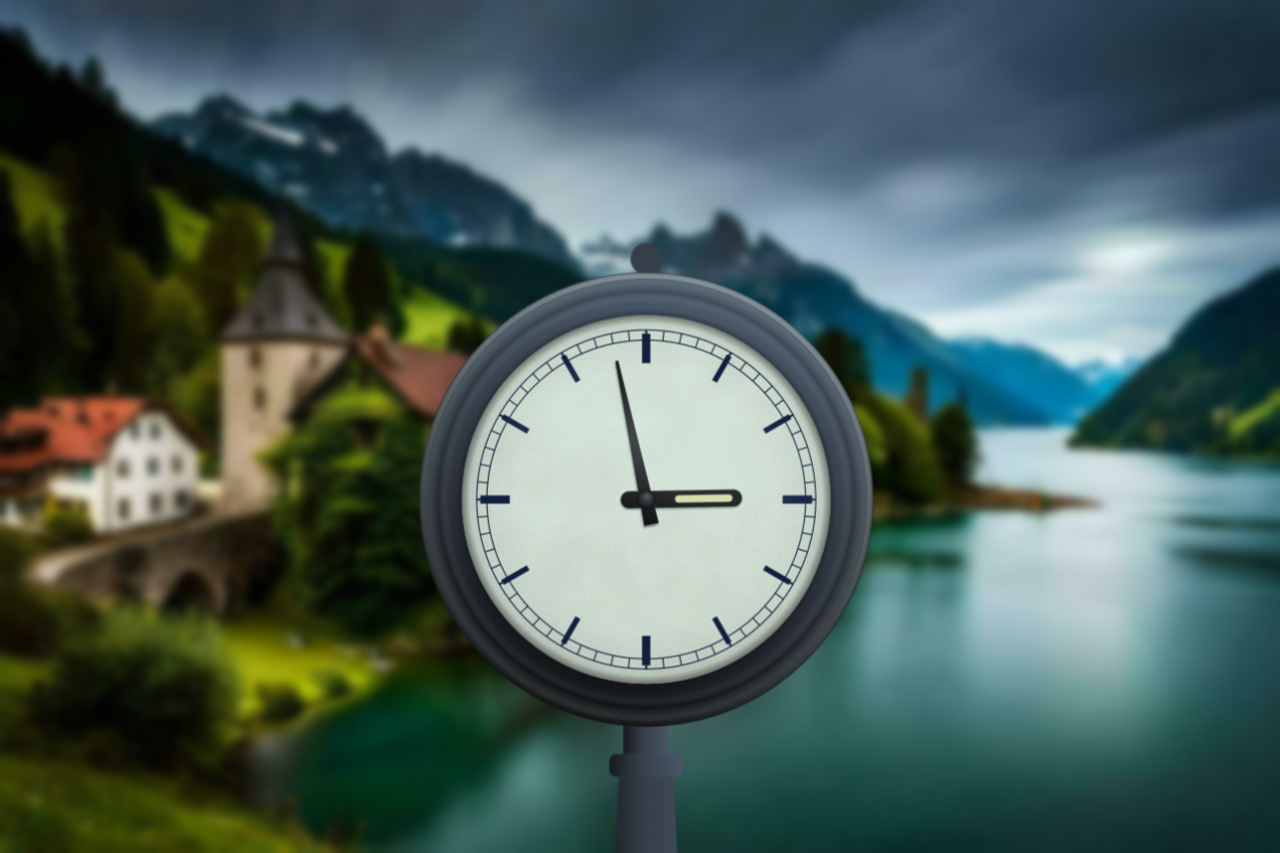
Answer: 2,58
